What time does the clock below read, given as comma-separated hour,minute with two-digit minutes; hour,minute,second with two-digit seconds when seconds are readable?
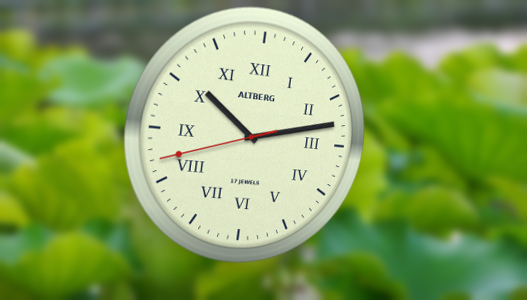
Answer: 10,12,42
